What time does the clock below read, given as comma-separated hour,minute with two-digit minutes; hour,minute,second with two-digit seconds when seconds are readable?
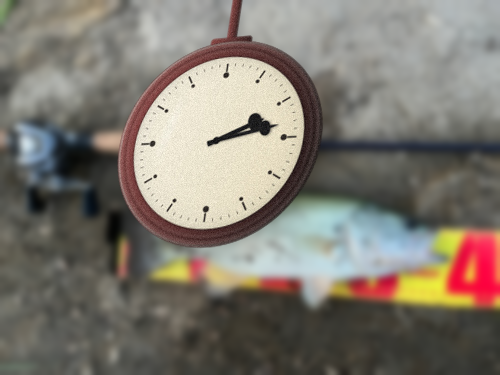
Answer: 2,13
